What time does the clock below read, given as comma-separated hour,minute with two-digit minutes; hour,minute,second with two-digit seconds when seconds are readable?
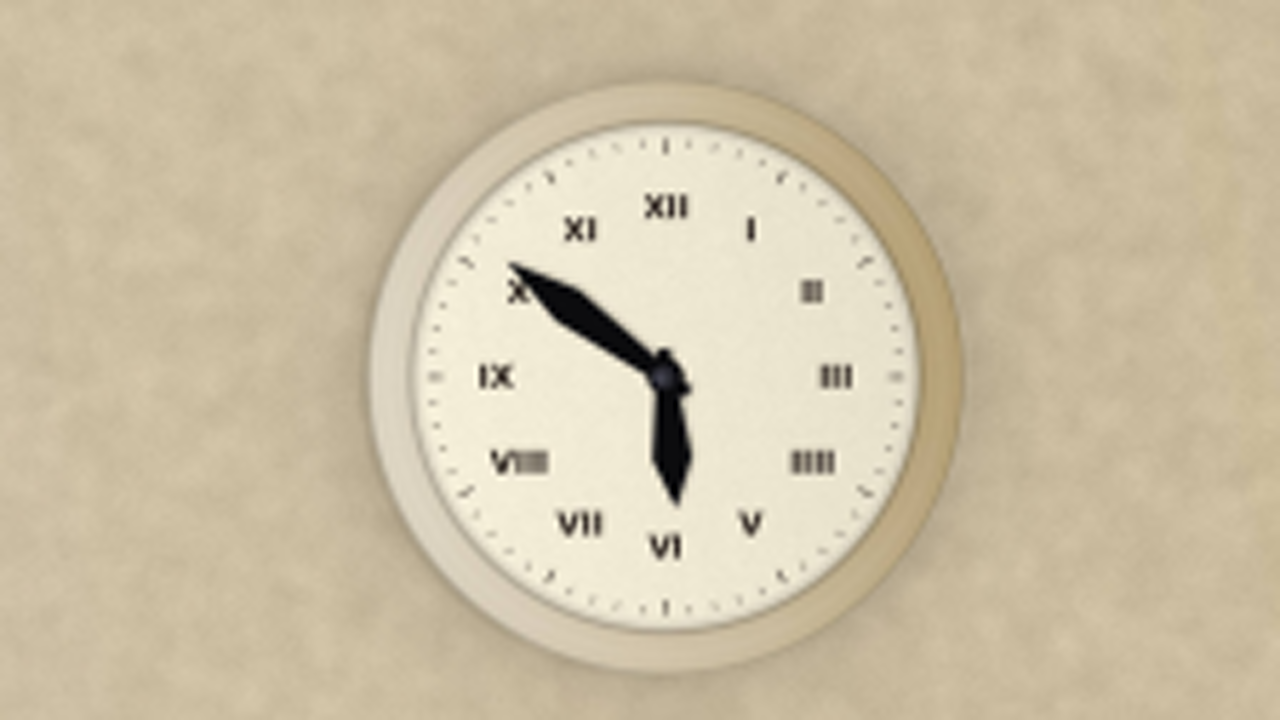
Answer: 5,51
